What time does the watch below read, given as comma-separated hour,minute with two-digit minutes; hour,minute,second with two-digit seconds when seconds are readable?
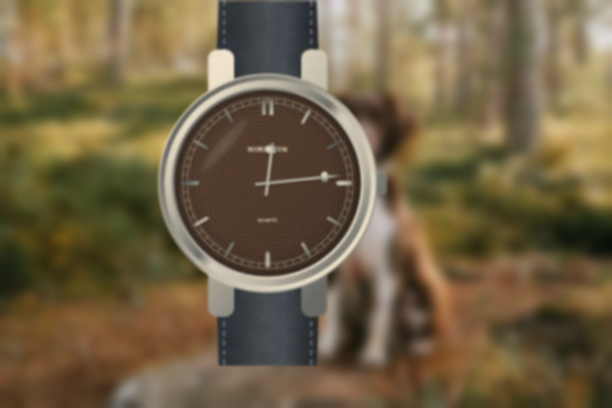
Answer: 12,14
